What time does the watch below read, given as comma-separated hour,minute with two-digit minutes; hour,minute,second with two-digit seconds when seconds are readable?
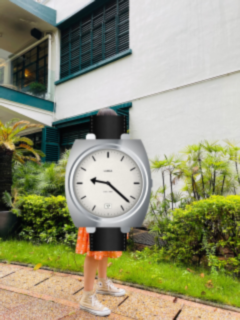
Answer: 9,22
